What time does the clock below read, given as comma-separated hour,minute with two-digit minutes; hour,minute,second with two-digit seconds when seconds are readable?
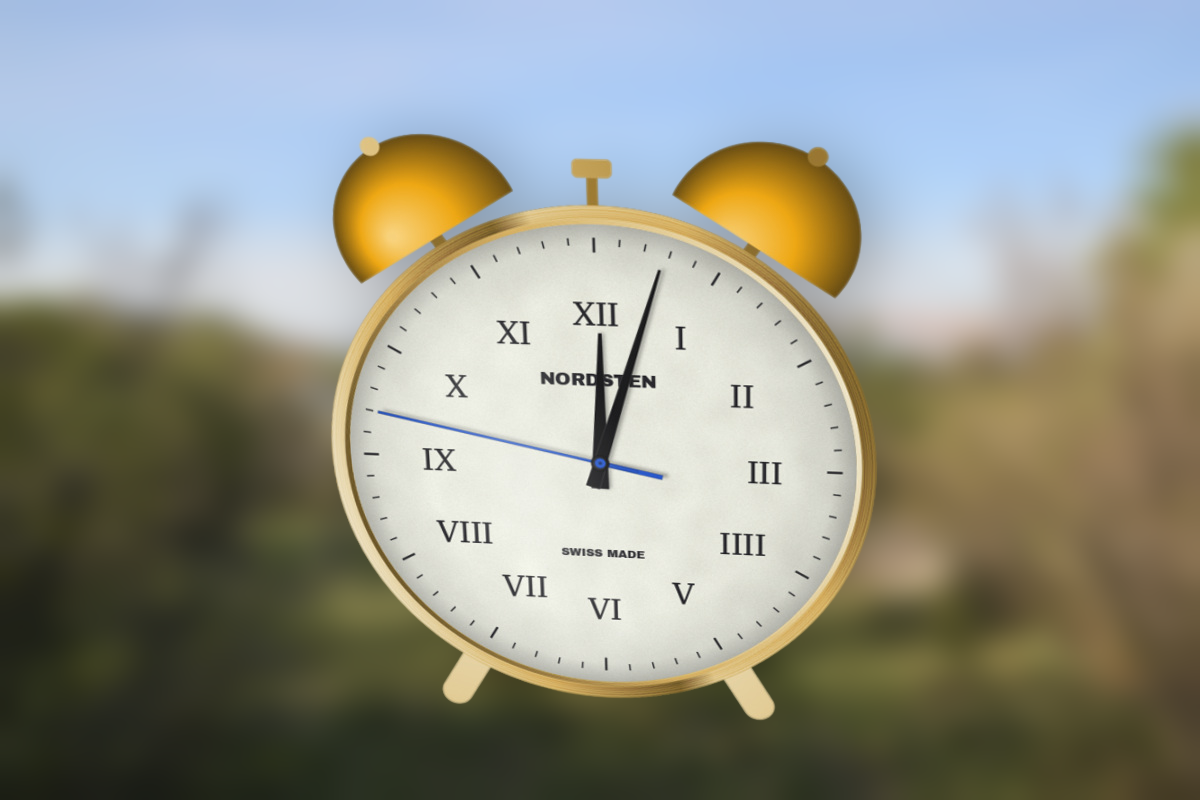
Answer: 12,02,47
